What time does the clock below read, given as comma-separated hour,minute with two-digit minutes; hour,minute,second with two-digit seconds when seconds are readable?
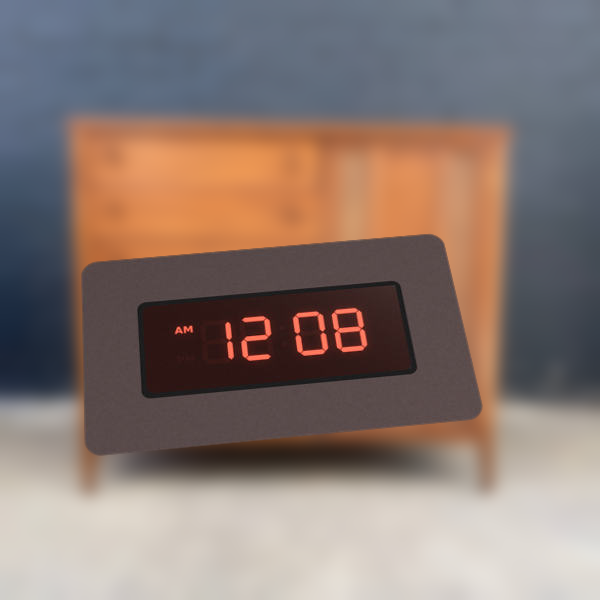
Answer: 12,08
